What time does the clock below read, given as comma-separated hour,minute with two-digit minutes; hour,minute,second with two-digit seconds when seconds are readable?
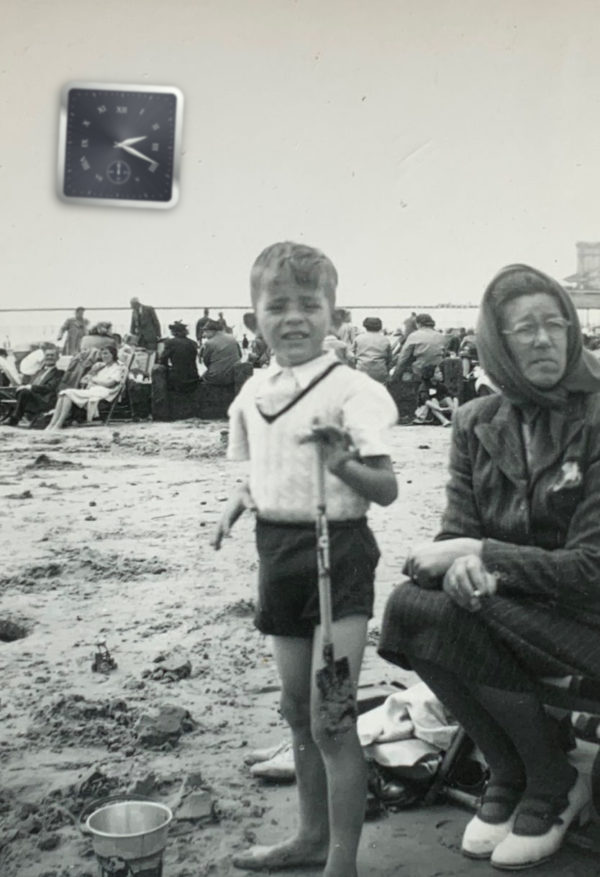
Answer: 2,19
